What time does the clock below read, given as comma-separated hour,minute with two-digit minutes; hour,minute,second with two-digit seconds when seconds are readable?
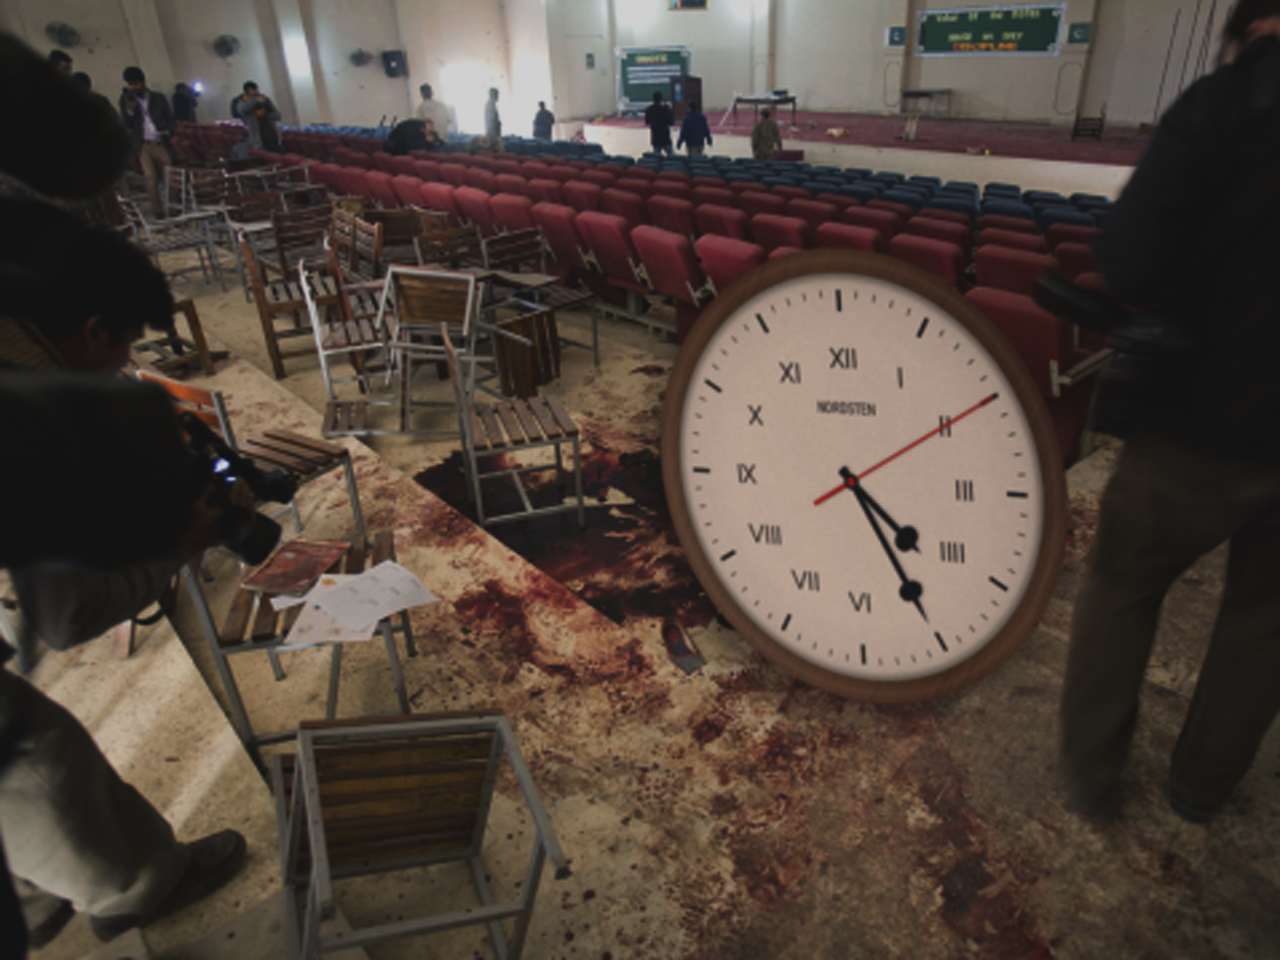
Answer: 4,25,10
